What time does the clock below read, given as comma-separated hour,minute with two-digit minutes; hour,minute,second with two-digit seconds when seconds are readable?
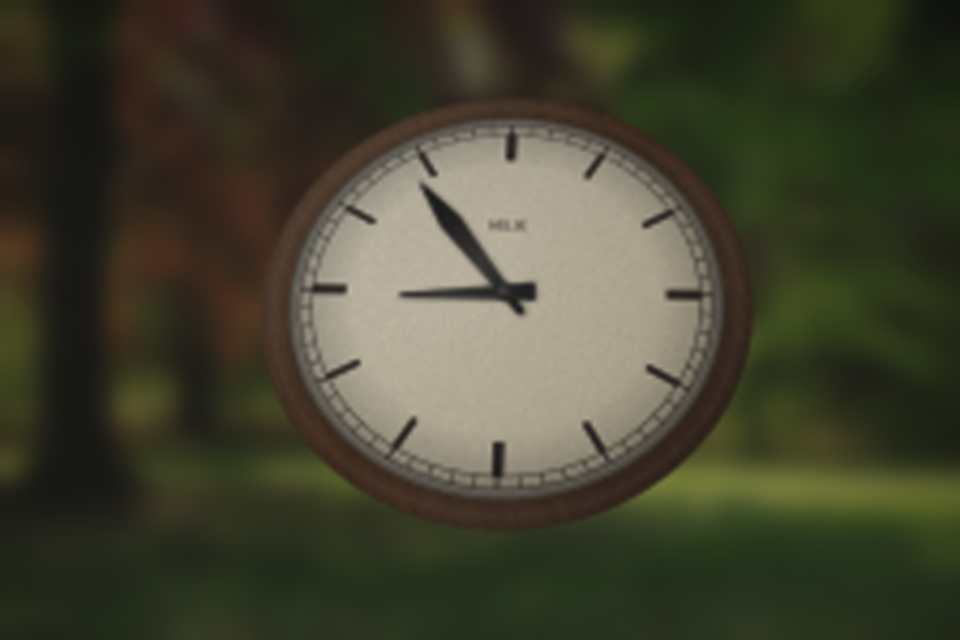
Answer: 8,54
